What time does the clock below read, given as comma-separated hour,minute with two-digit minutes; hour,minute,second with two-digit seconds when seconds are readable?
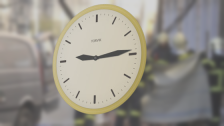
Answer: 9,14
